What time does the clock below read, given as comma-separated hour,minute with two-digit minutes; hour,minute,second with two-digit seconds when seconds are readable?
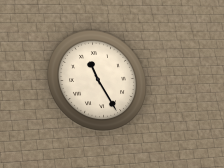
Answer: 11,26
